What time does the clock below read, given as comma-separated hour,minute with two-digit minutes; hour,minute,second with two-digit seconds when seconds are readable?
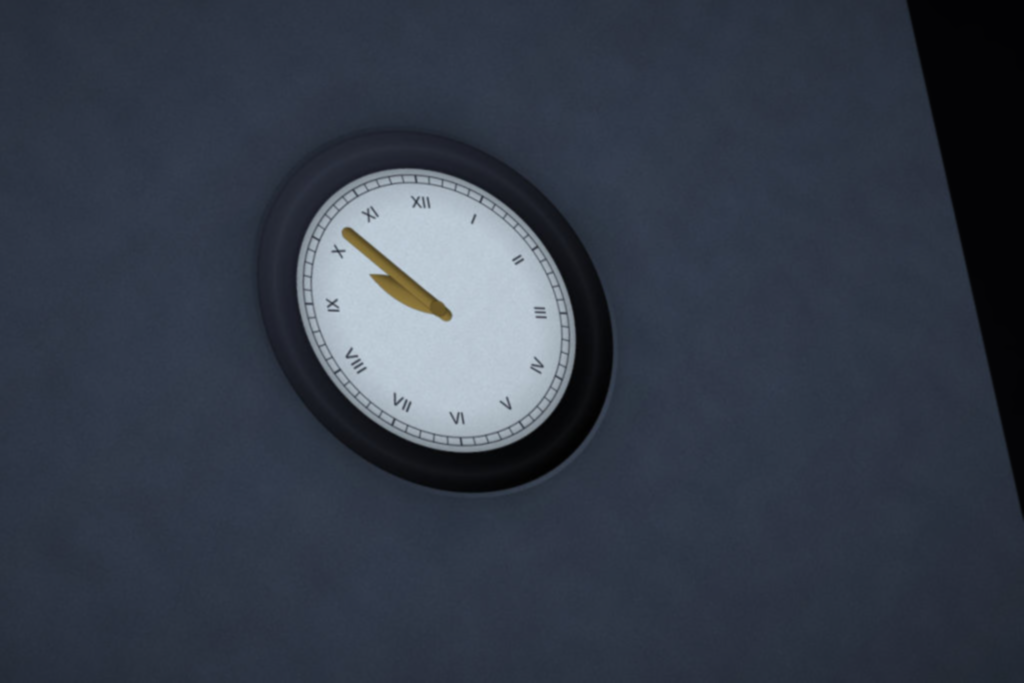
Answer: 9,52
